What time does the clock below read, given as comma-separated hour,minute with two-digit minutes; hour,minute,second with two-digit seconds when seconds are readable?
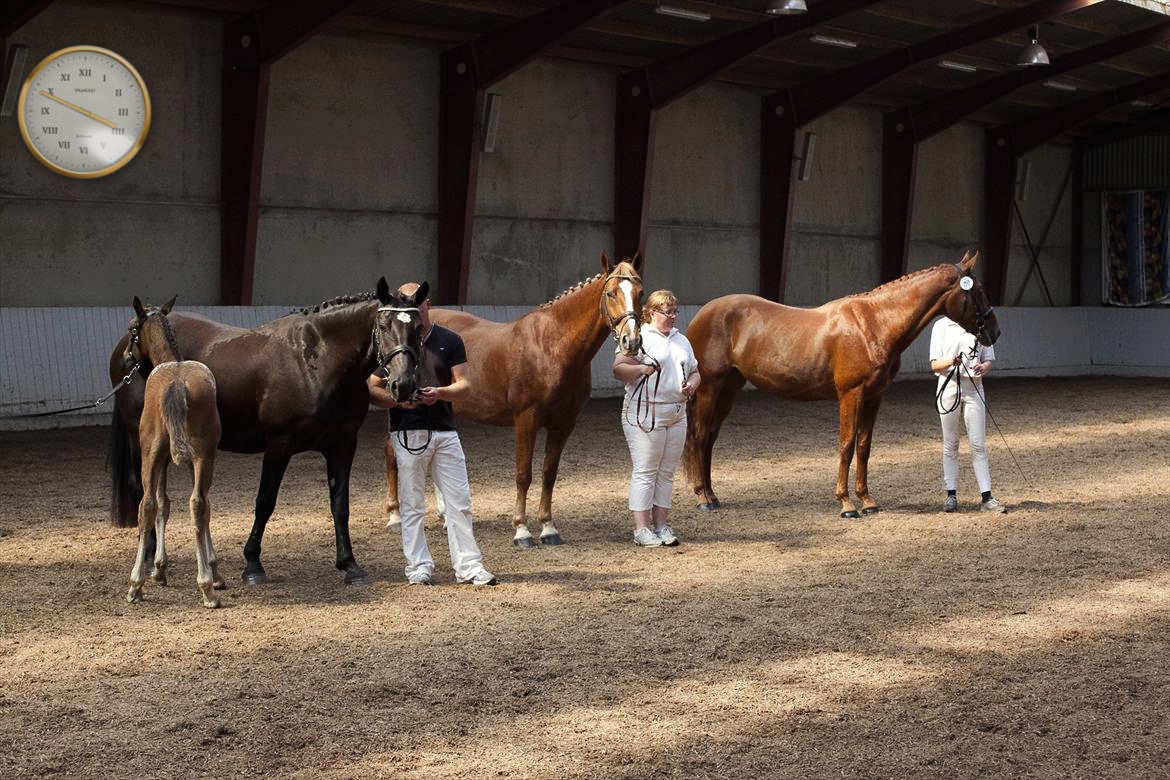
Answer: 3,49
